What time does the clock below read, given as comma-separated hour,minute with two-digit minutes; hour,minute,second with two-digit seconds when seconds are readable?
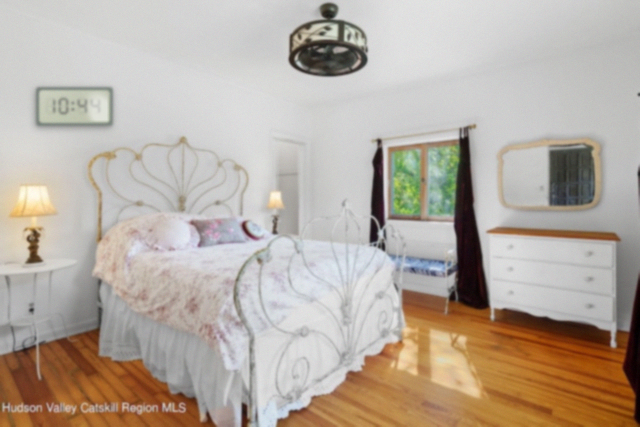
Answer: 10,44
